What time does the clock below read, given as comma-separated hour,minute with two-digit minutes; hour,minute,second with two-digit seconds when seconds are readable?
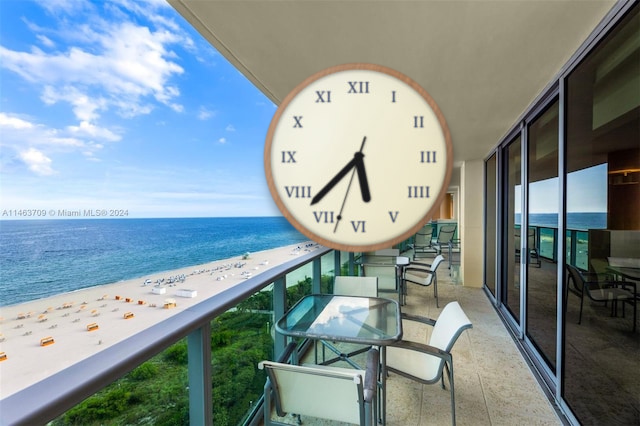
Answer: 5,37,33
